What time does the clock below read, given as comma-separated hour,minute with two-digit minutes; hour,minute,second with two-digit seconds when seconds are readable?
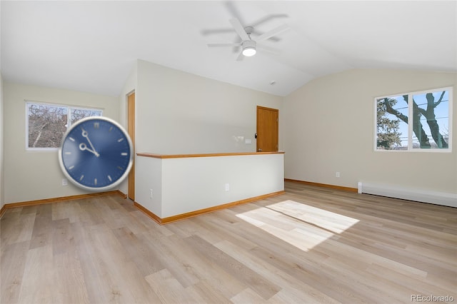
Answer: 9,55
